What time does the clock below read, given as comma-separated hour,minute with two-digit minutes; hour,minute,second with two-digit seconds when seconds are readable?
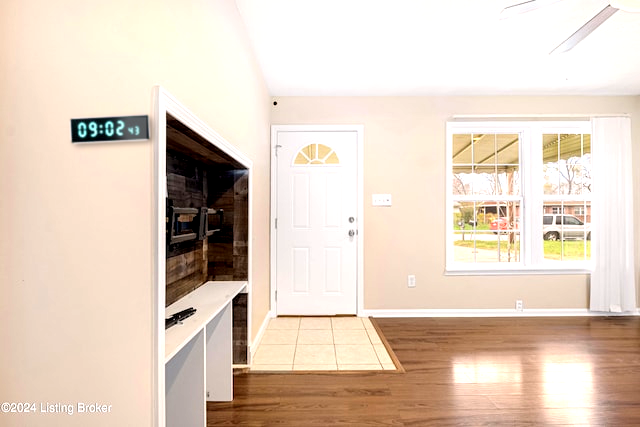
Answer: 9,02
